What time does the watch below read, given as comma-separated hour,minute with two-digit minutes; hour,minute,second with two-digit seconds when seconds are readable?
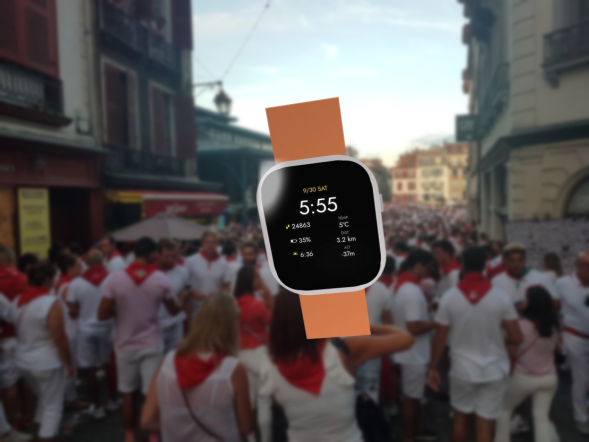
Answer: 5,55
